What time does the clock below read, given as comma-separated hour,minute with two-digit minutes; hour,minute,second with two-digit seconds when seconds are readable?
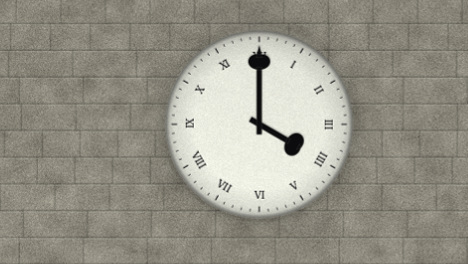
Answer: 4,00
